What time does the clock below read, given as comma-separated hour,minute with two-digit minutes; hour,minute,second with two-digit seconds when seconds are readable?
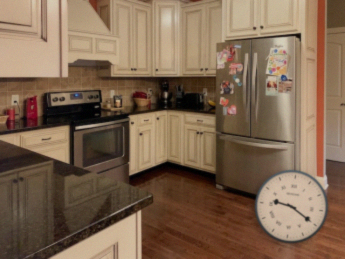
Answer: 9,20
